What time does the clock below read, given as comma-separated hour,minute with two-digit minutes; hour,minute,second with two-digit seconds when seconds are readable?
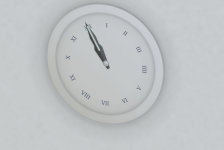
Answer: 12,00
